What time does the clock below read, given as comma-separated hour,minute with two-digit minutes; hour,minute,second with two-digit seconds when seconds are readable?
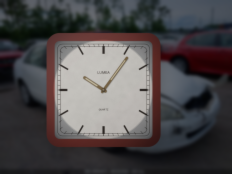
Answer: 10,06
